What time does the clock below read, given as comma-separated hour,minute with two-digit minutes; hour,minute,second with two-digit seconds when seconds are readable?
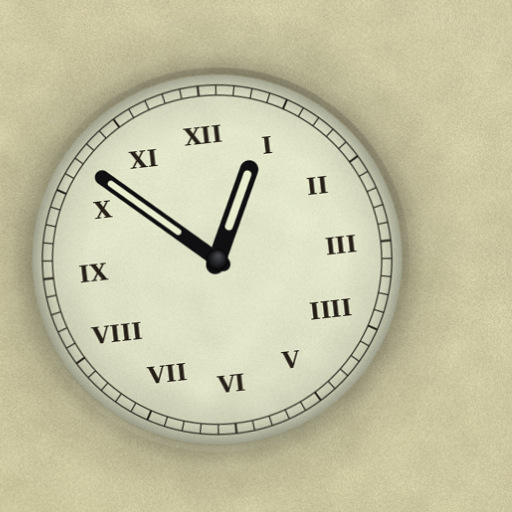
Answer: 12,52
